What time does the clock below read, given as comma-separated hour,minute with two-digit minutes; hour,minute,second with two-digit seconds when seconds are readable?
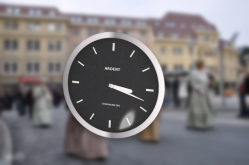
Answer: 3,18
